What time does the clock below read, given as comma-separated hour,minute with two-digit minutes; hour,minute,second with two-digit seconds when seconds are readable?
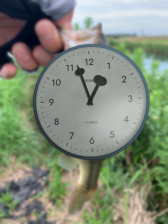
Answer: 12,57
